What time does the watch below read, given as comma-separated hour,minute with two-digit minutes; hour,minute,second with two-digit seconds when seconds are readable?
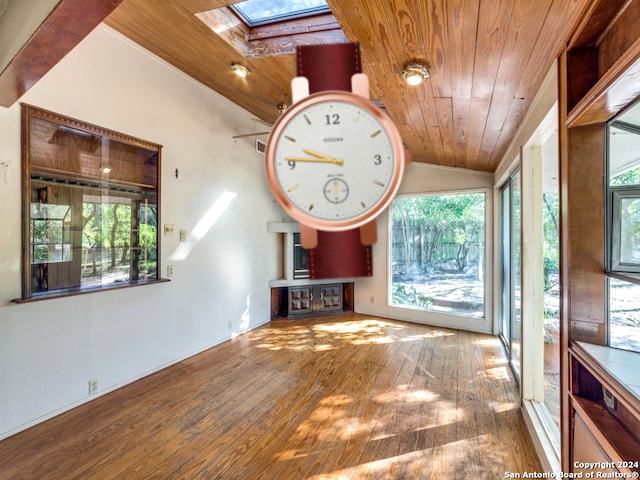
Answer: 9,46
